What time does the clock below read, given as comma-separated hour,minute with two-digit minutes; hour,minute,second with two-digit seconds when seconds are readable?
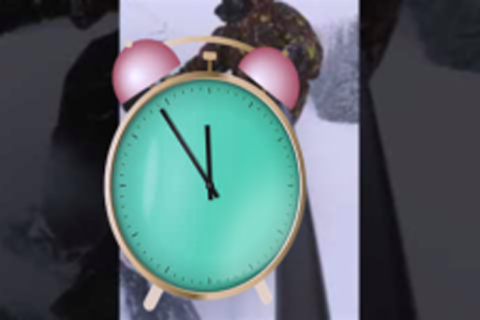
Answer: 11,54
